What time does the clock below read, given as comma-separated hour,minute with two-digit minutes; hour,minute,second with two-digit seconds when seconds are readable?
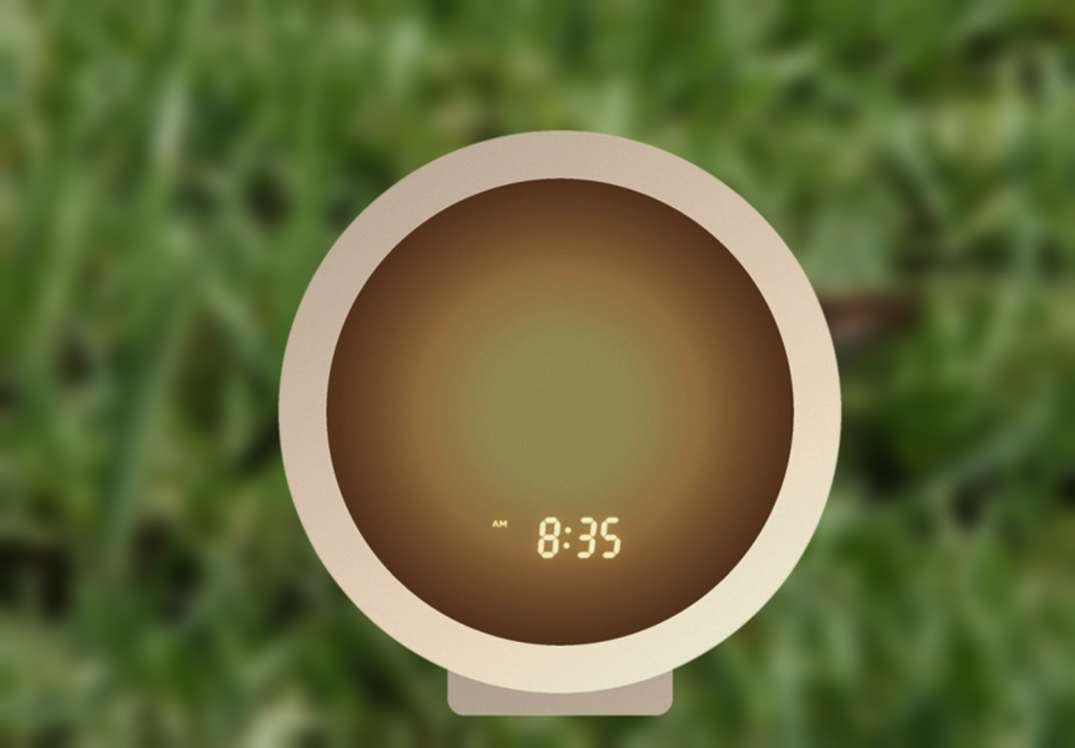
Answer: 8,35
